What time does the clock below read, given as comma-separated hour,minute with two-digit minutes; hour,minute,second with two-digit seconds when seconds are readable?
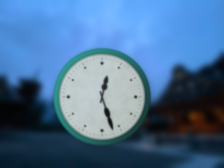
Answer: 12,27
